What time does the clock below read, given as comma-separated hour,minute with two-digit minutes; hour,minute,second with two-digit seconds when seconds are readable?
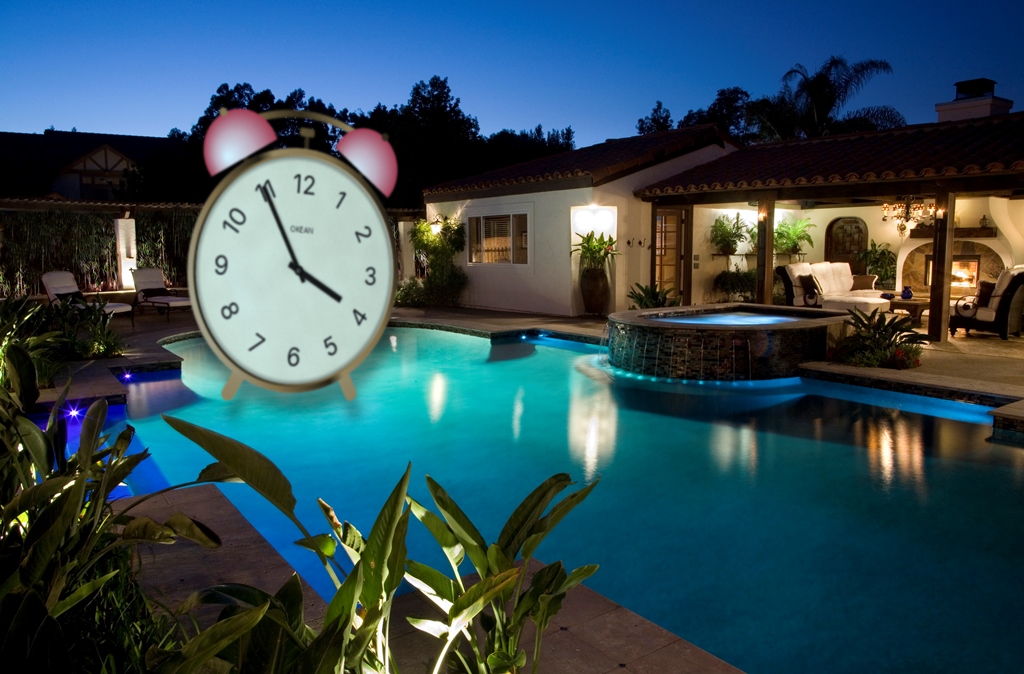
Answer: 3,55
